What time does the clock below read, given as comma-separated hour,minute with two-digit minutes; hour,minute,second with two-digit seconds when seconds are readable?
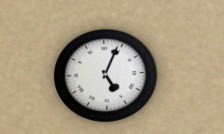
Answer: 5,04
